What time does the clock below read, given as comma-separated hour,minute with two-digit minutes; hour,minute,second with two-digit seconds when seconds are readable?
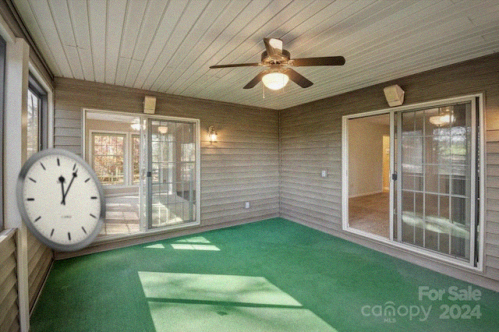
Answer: 12,06
